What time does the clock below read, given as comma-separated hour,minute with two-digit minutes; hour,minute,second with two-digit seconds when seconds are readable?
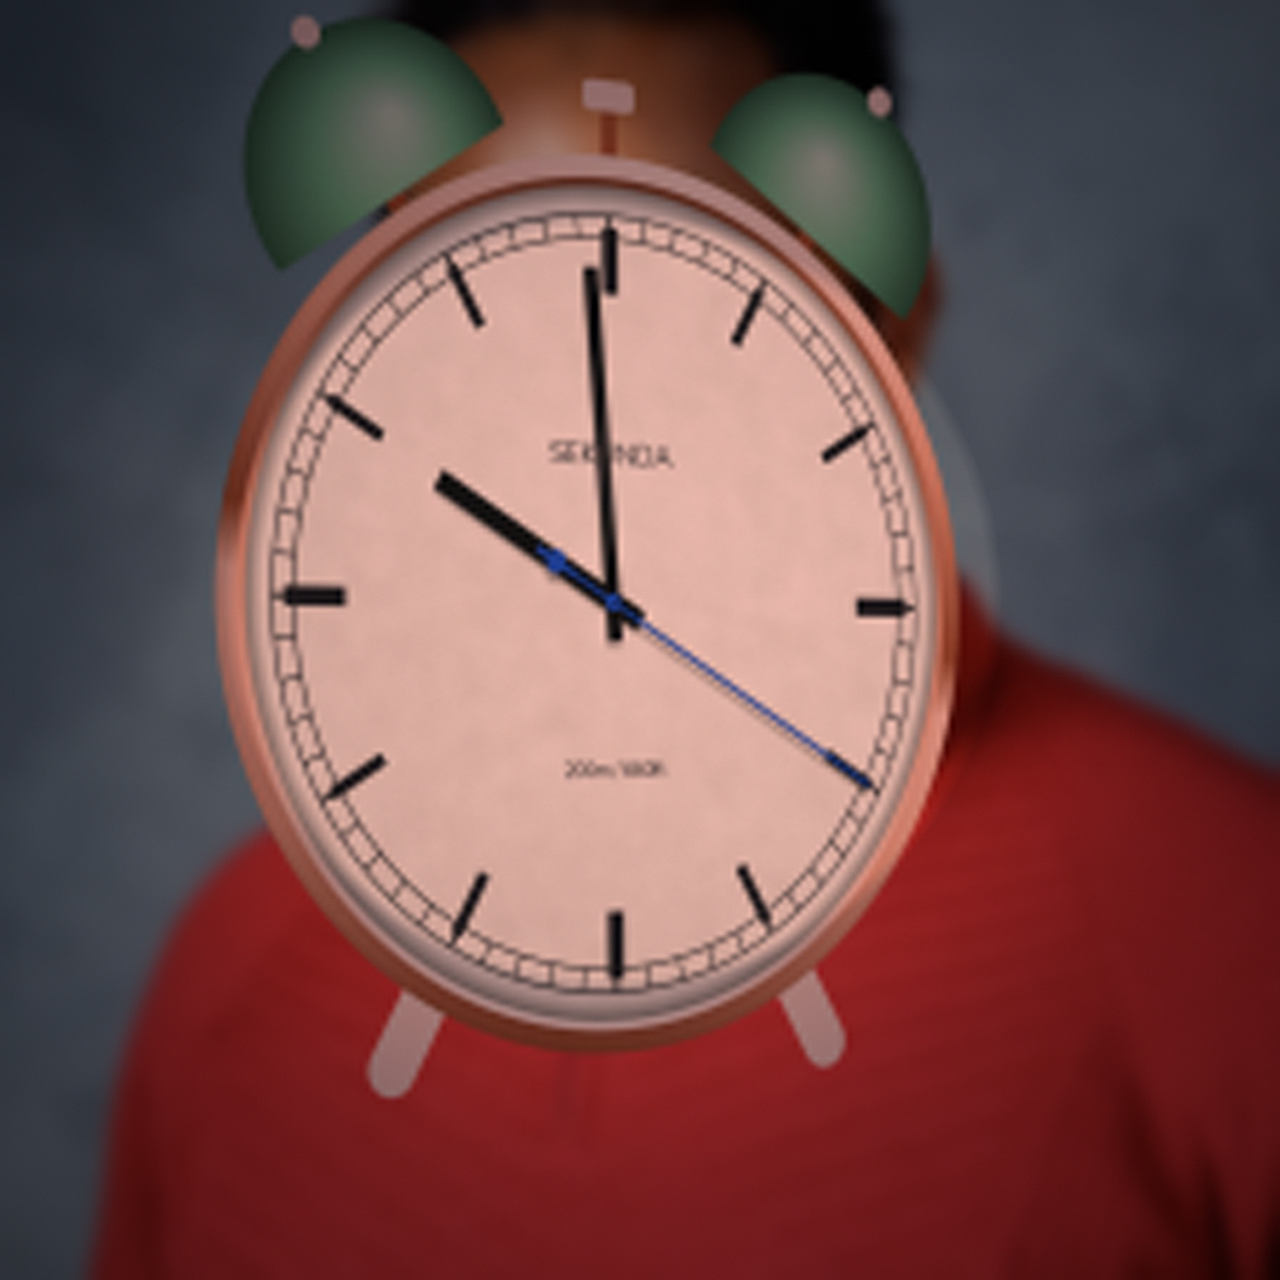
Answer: 9,59,20
